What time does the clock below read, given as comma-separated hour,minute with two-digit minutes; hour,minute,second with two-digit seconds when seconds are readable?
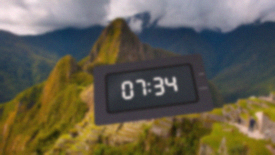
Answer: 7,34
